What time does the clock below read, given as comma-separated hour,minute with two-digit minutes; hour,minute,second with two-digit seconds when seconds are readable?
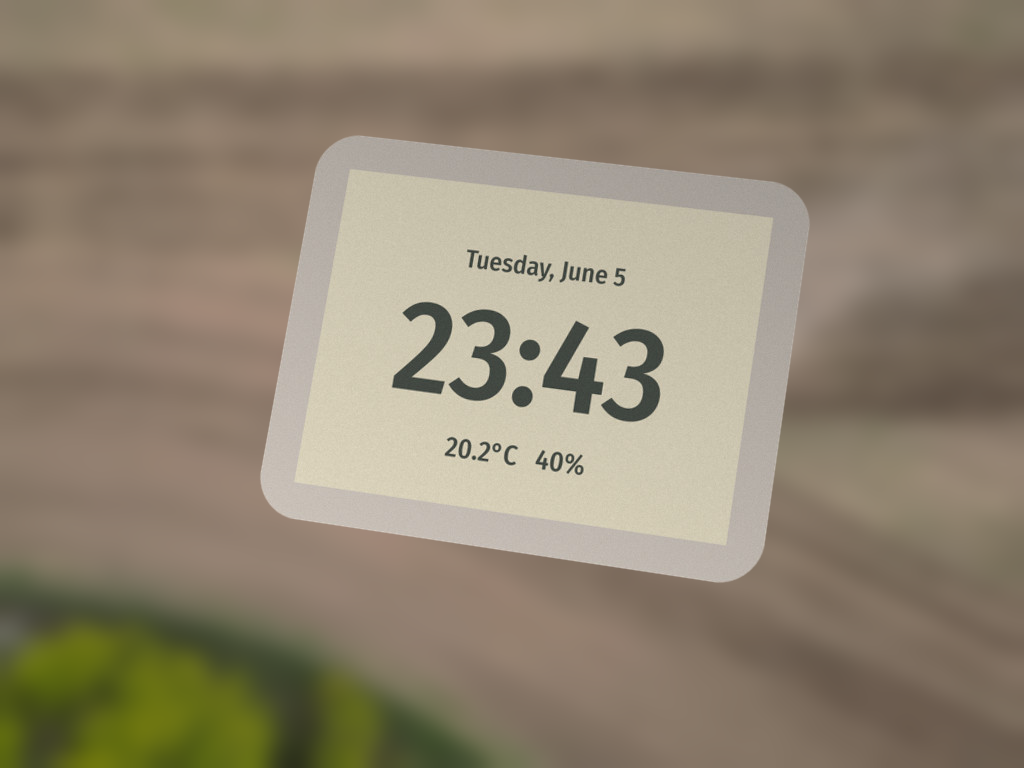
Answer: 23,43
